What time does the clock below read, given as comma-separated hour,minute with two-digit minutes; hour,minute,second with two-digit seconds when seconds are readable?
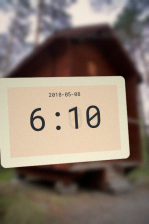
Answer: 6,10
